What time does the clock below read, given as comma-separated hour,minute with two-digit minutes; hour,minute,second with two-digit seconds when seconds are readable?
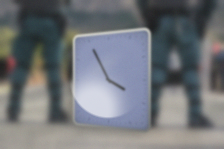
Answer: 3,55
